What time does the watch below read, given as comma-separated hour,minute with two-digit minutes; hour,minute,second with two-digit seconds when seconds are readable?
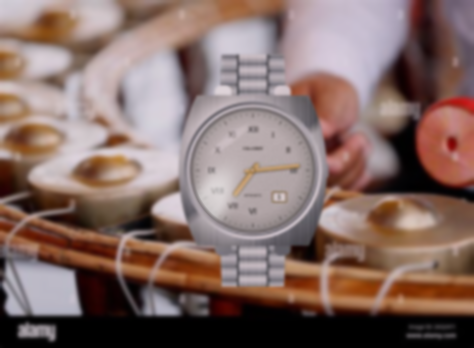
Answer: 7,14
